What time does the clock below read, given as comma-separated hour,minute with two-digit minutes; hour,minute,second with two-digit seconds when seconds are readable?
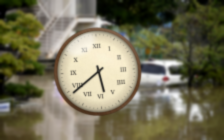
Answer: 5,39
